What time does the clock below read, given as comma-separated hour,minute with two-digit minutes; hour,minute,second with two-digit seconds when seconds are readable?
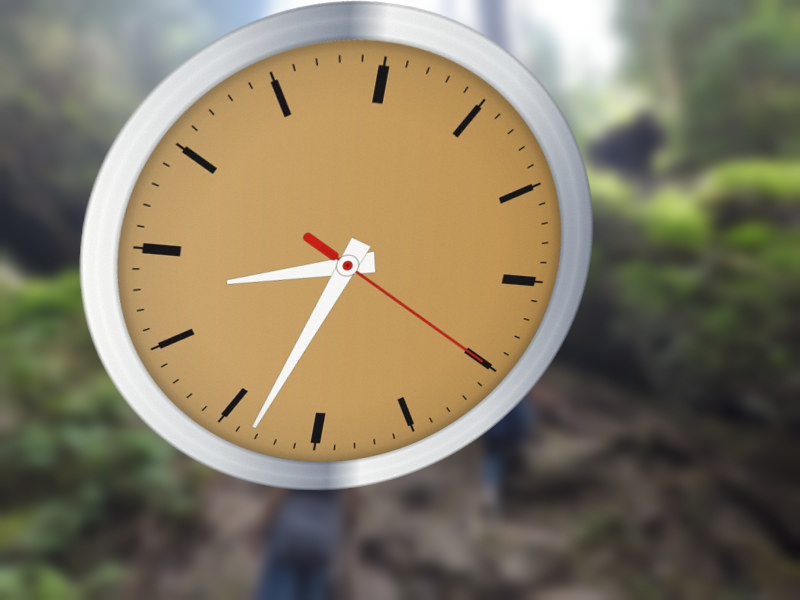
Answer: 8,33,20
